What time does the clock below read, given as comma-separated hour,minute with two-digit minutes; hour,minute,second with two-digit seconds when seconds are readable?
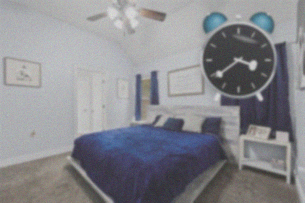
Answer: 3,39
